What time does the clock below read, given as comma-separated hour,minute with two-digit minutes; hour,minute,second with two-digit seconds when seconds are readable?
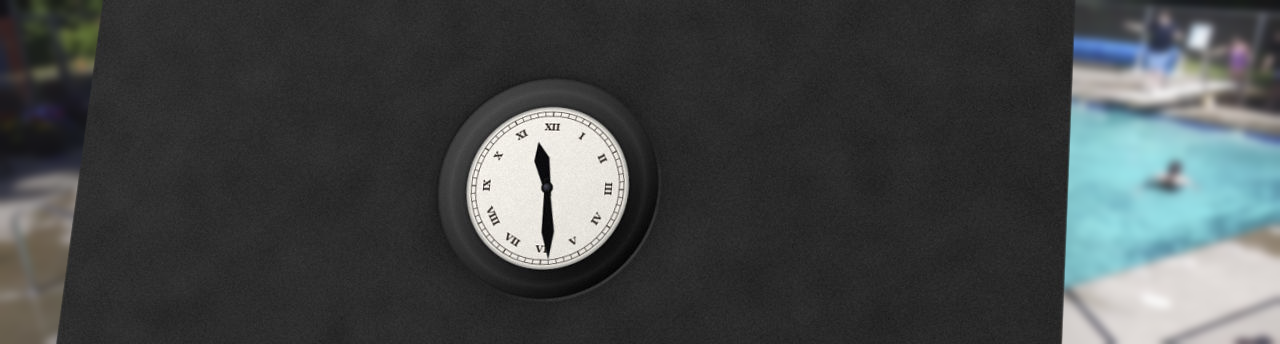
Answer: 11,29
